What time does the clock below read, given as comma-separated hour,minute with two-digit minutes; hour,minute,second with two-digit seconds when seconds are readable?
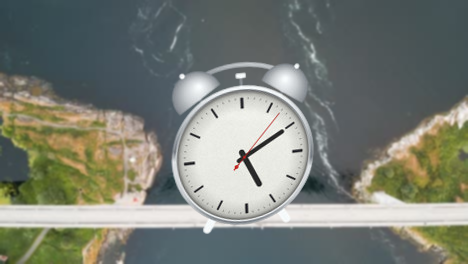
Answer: 5,10,07
